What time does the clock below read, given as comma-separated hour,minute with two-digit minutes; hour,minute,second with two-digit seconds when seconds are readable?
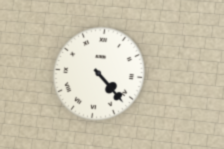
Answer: 4,22
